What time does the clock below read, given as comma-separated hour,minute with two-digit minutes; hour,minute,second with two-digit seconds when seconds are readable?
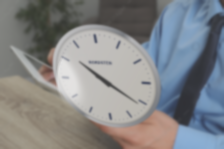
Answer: 10,21
